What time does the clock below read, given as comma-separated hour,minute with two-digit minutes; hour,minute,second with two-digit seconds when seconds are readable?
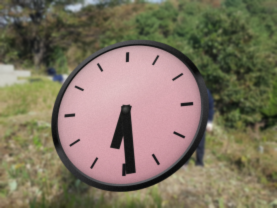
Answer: 6,29
